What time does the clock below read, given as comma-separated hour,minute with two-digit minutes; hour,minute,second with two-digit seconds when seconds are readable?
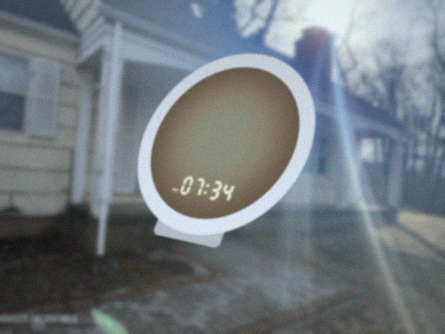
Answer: 7,34
